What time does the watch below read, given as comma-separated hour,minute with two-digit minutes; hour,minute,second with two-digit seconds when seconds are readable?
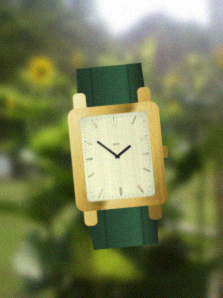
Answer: 1,52
